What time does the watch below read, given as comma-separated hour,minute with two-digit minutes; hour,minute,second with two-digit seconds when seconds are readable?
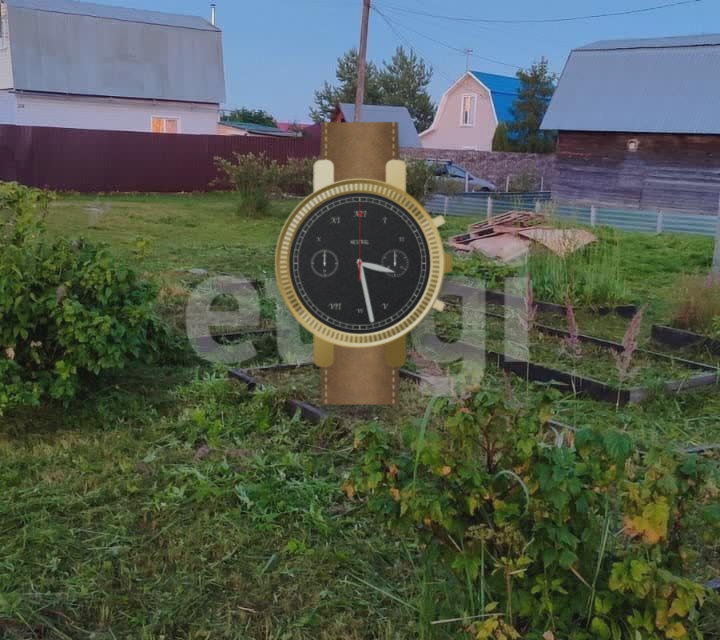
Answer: 3,28
